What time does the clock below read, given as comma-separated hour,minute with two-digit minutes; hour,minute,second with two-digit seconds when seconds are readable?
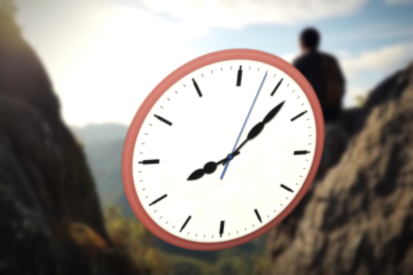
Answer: 8,07,03
